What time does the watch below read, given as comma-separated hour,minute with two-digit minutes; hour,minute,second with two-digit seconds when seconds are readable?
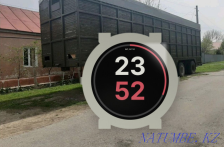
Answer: 23,52
